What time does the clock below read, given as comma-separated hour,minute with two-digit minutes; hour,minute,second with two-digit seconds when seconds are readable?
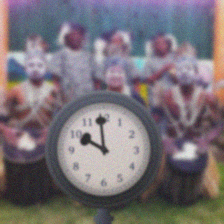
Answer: 9,59
